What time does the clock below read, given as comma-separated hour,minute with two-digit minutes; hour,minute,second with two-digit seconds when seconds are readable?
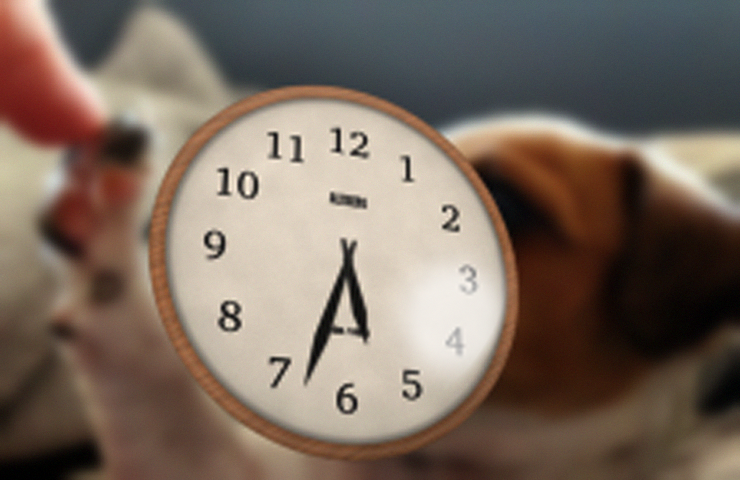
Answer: 5,33
